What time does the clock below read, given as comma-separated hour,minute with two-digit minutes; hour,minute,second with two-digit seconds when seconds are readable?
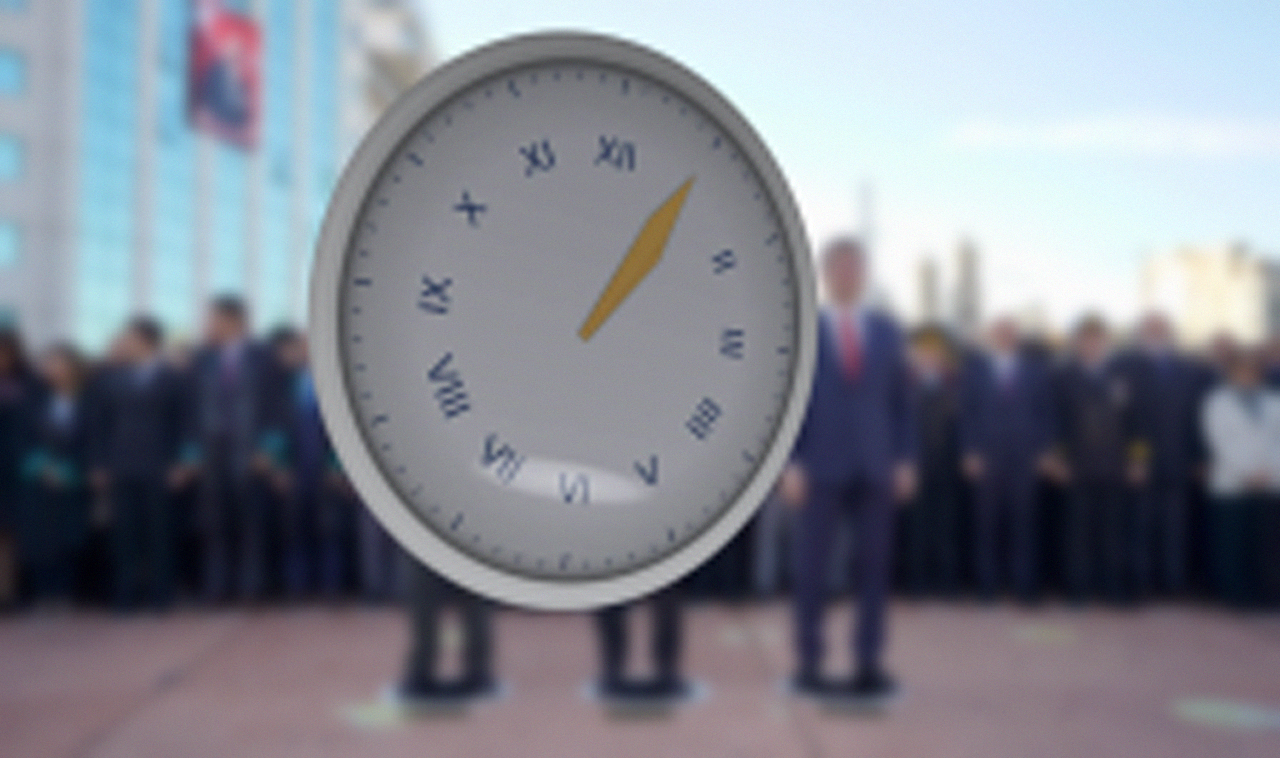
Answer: 1,05
